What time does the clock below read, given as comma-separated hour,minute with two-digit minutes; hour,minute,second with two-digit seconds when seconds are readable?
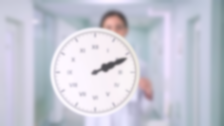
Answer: 2,11
